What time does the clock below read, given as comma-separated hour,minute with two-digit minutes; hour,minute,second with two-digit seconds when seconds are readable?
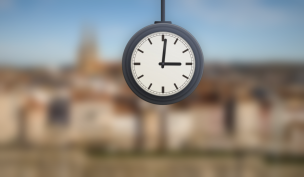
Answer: 3,01
